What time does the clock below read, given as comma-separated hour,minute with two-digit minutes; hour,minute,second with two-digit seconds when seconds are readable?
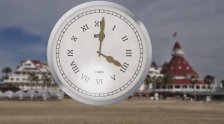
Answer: 4,01
